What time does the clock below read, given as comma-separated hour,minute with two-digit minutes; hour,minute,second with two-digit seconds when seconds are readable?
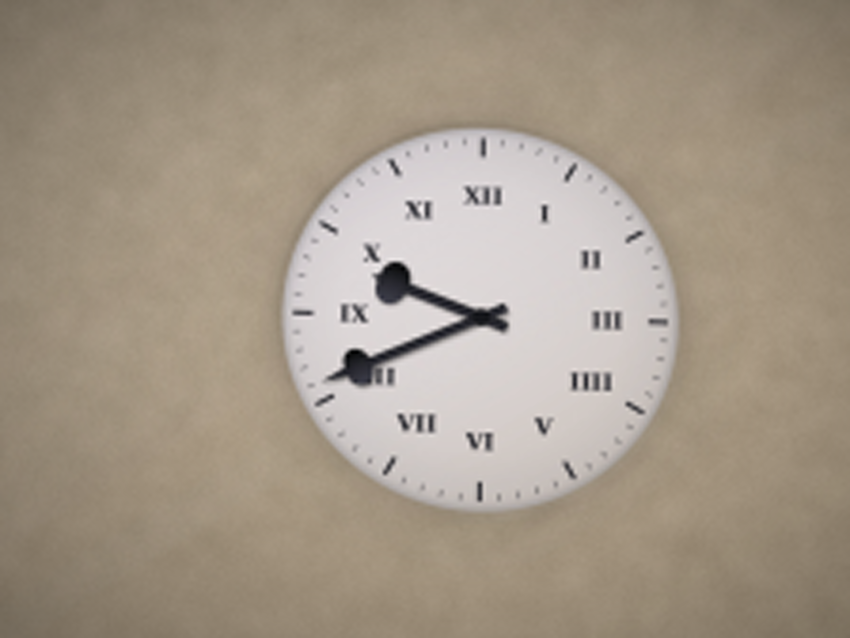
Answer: 9,41
